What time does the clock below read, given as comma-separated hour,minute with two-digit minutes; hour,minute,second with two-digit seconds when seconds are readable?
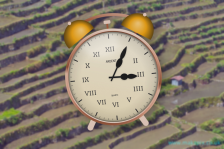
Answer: 3,05
